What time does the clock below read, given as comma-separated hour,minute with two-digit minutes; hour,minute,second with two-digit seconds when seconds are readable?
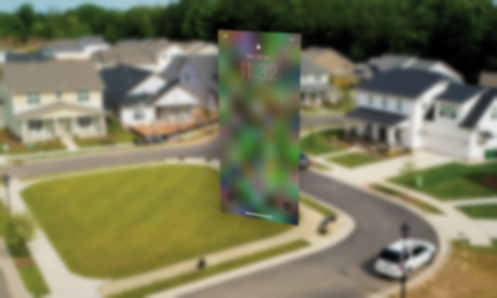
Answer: 11,32
